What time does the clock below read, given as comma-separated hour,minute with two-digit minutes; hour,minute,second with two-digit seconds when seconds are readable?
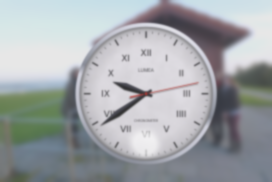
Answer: 9,39,13
